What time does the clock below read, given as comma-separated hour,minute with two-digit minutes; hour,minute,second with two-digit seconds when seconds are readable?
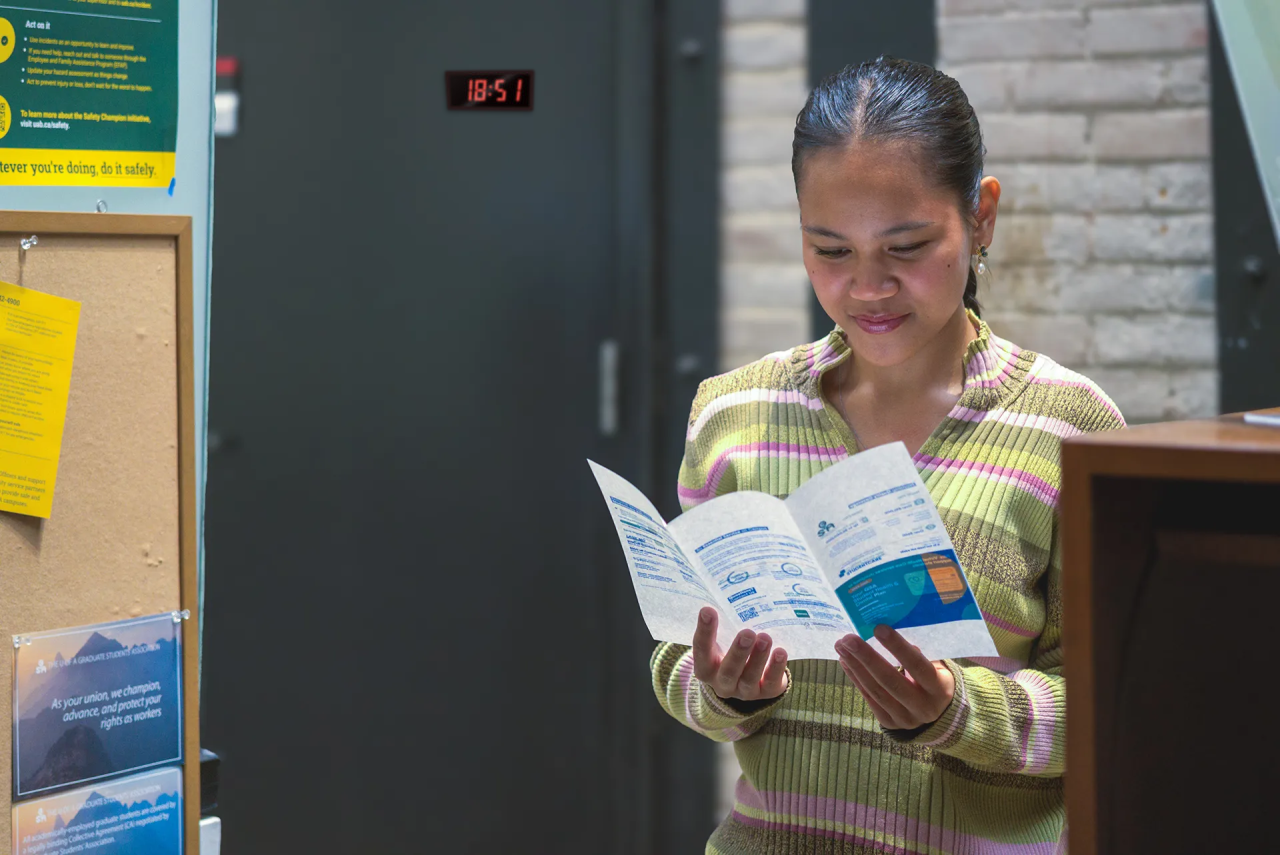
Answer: 18,51
